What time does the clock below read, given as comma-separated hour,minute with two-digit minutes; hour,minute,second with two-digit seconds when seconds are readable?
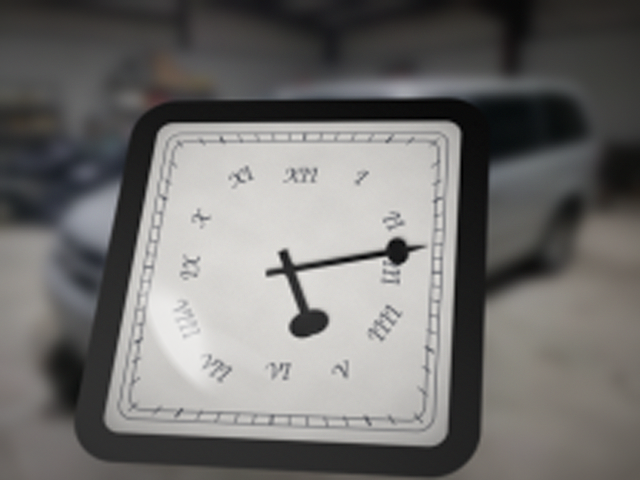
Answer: 5,13
